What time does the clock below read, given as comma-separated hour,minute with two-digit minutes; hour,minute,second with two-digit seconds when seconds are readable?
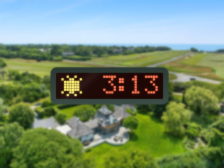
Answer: 3,13
